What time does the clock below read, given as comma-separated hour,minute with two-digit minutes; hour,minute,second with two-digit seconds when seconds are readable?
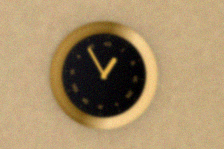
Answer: 12,54
